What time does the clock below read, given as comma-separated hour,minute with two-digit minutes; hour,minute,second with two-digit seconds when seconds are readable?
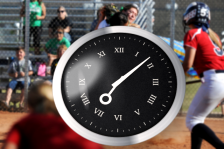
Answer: 7,08
